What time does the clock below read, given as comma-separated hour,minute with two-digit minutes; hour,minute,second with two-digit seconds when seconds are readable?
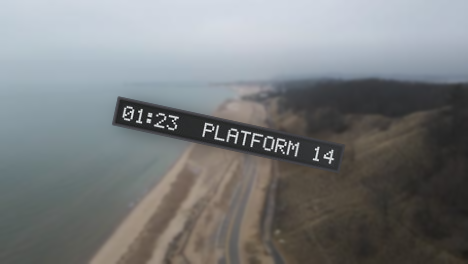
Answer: 1,23
